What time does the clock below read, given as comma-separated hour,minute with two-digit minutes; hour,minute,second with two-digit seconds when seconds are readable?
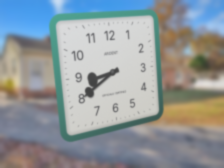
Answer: 8,40
